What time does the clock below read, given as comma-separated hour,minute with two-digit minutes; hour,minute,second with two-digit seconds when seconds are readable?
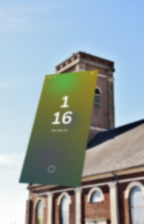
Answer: 1,16
